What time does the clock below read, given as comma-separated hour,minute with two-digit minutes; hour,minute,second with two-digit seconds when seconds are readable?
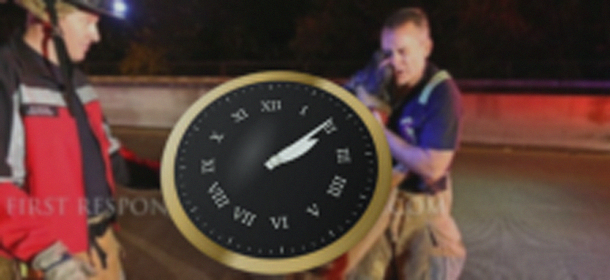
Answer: 2,09
